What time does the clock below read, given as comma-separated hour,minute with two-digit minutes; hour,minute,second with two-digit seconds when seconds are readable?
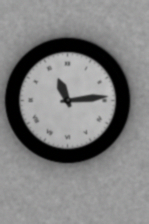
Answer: 11,14
